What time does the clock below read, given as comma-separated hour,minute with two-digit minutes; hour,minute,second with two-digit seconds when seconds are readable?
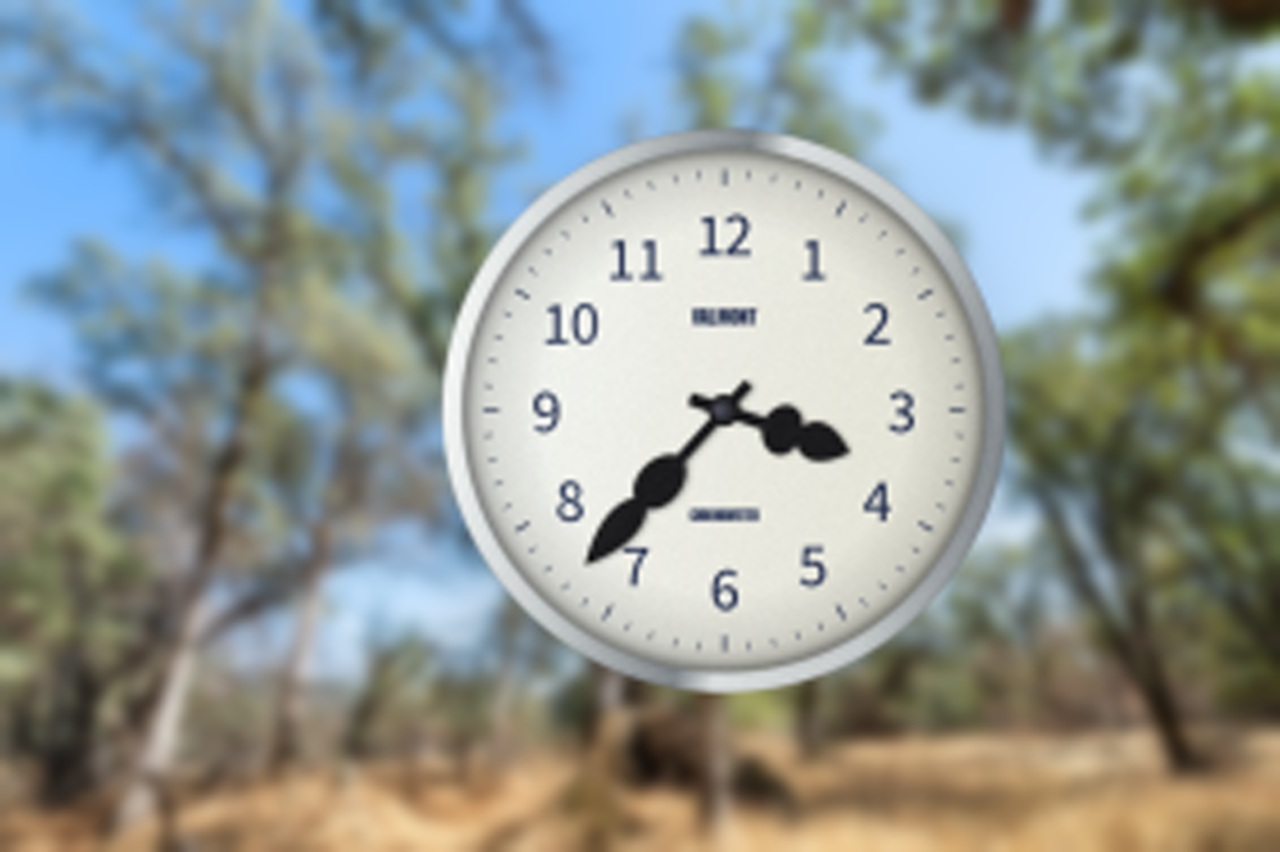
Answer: 3,37
